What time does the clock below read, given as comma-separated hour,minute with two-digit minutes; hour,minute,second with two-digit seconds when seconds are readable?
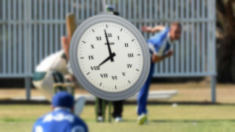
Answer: 7,59
